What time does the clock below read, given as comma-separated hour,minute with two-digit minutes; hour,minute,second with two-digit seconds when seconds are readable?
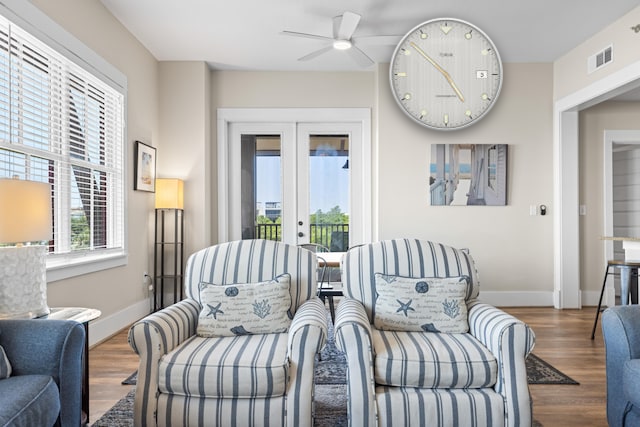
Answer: 4,52
